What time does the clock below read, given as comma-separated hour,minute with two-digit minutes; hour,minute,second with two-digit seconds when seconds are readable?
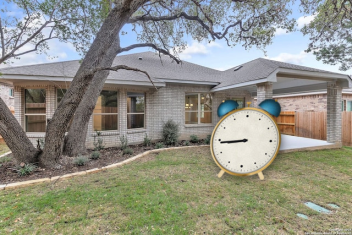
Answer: 8,44
